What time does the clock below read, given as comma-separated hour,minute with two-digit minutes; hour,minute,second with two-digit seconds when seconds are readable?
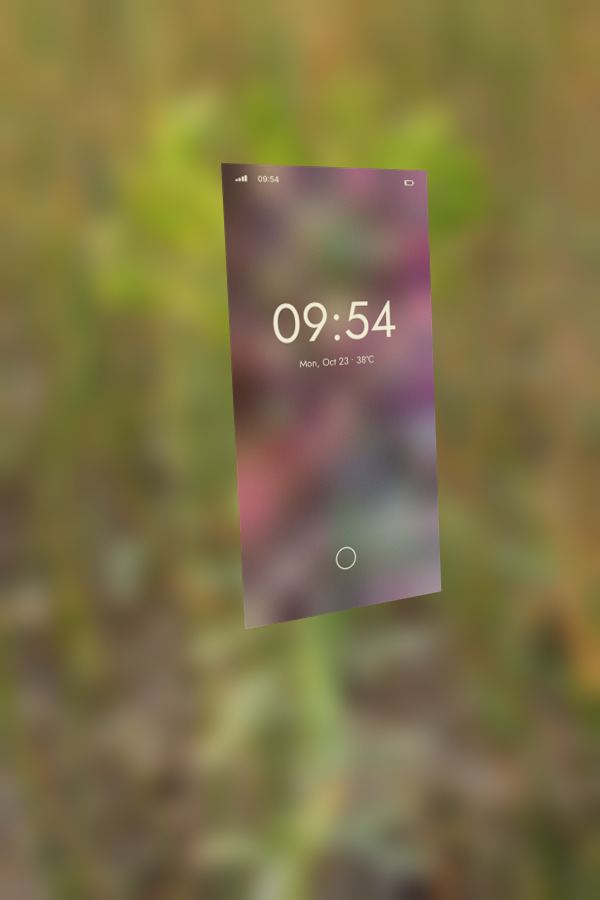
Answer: 9,54
